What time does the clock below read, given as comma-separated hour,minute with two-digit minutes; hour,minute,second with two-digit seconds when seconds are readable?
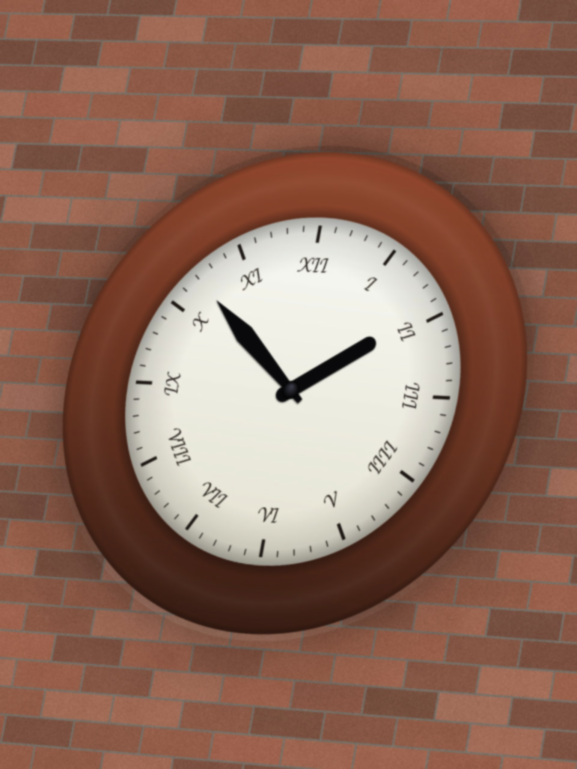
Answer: 1,52
